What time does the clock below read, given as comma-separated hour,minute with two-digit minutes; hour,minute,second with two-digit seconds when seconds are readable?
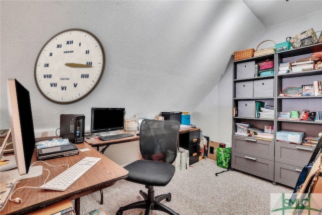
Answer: 3,16
